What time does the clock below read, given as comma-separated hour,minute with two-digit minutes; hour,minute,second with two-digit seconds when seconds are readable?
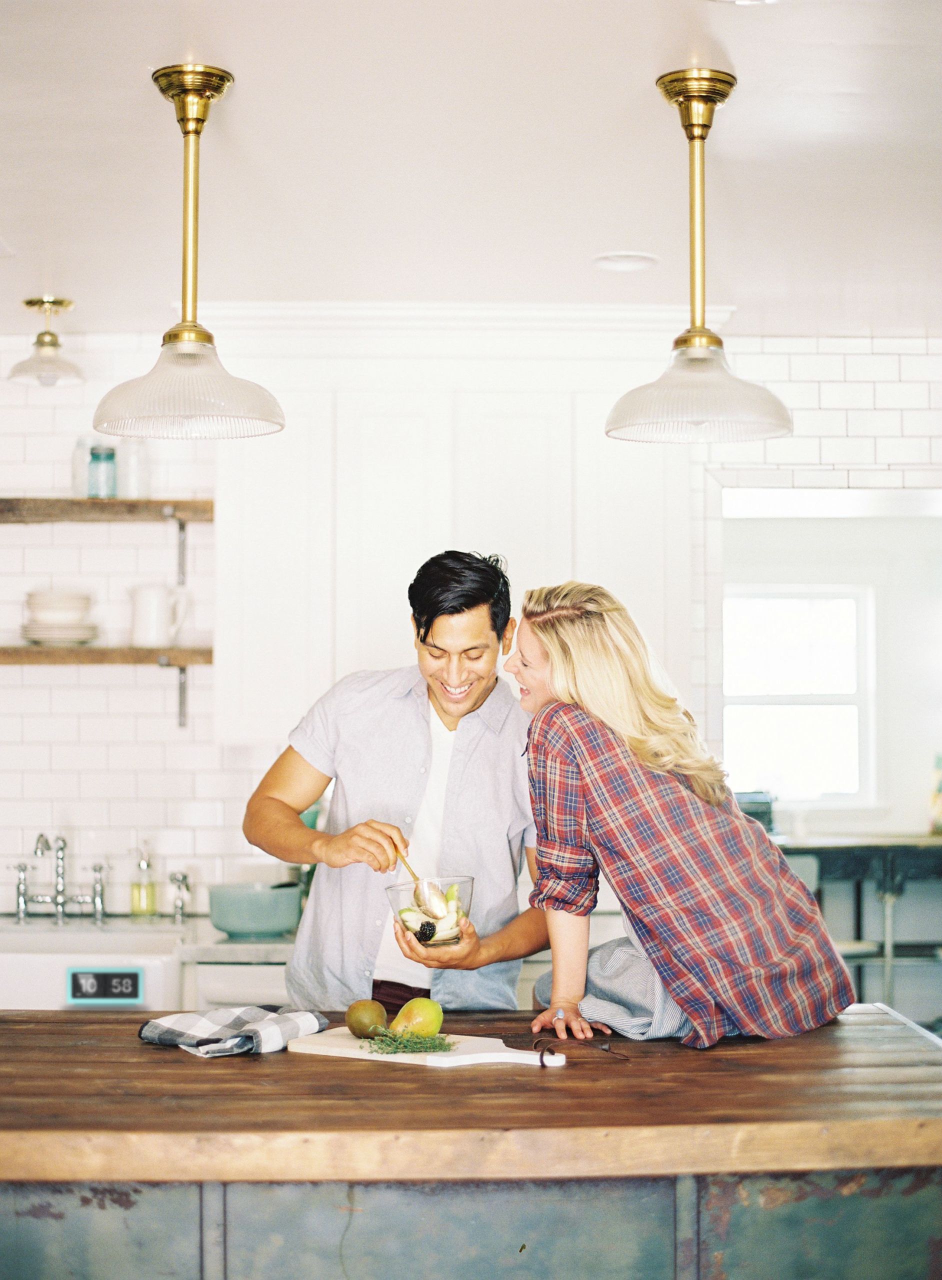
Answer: 10,58
